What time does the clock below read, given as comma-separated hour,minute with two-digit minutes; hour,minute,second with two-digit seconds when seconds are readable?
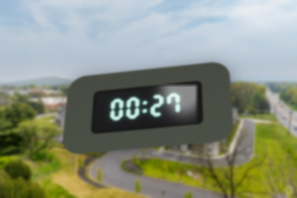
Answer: 0,27
